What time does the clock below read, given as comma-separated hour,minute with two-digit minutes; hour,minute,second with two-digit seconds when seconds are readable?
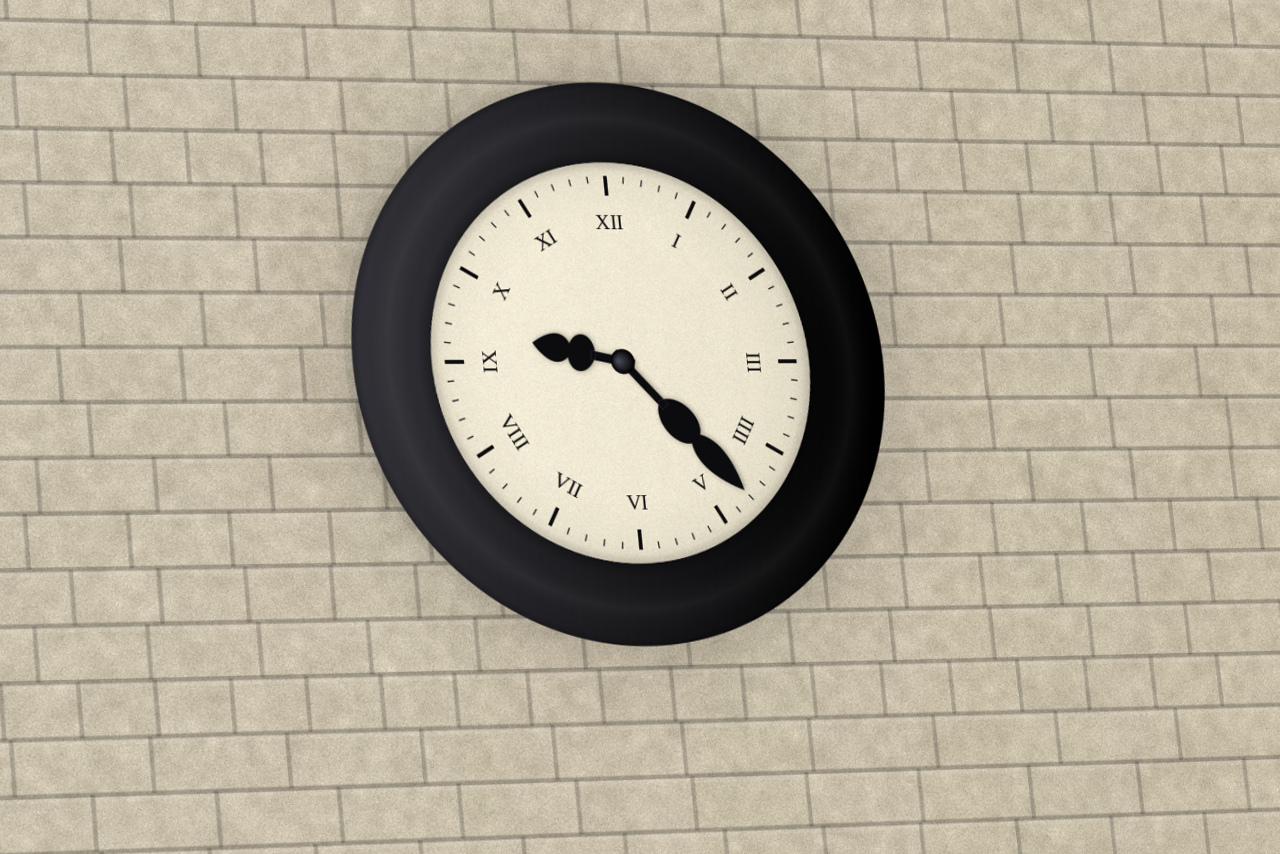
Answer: 9,23
